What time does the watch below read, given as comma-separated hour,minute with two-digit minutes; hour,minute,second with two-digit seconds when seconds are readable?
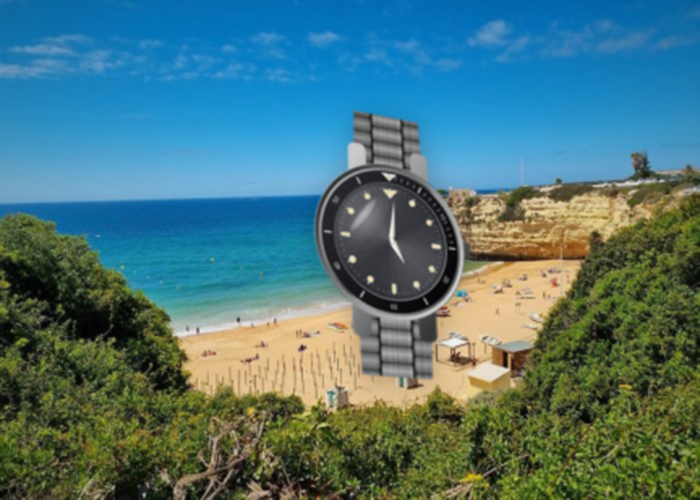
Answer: 5,01
